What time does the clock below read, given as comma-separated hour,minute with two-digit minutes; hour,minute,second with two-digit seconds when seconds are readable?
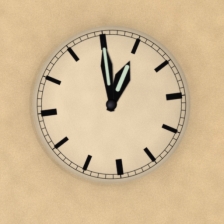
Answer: 1,00
